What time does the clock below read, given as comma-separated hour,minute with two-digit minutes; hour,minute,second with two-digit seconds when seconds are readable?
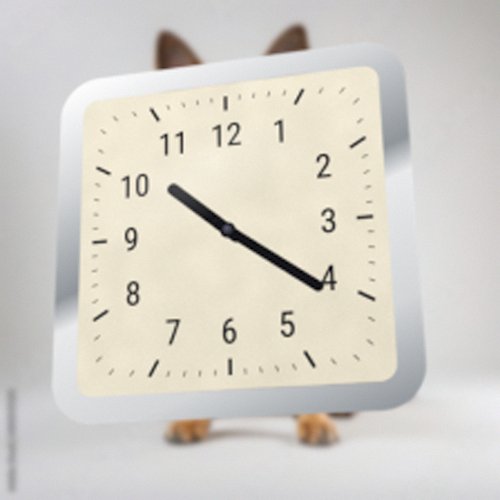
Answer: 10,21
